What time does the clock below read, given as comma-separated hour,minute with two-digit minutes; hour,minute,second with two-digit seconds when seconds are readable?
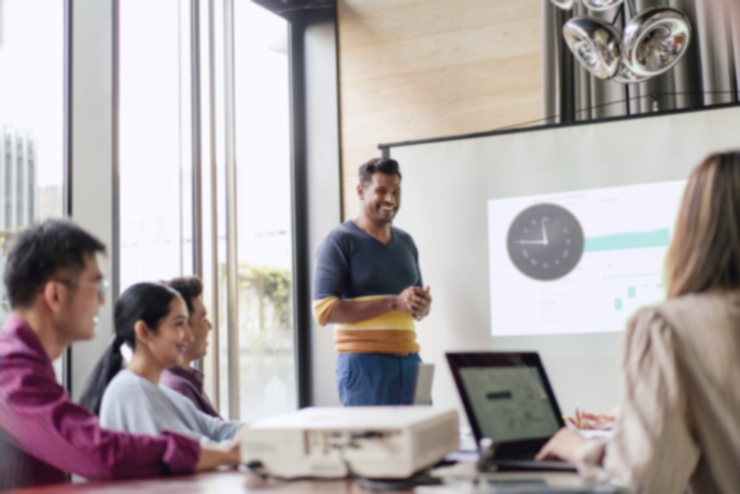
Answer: 11,45
